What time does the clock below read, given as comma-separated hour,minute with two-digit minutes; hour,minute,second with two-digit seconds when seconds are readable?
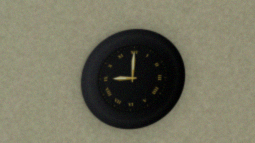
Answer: 9,00
